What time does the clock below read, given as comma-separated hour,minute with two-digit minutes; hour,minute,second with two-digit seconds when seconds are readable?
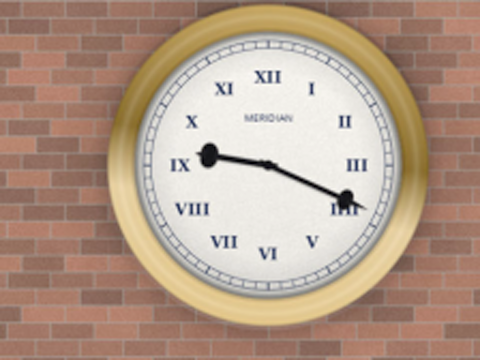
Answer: 9,19
